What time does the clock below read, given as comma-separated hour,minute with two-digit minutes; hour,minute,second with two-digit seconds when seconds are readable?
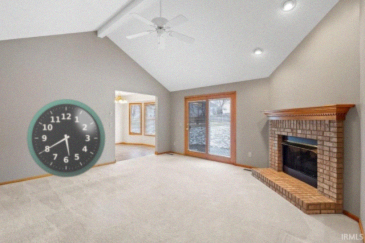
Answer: 5,40
